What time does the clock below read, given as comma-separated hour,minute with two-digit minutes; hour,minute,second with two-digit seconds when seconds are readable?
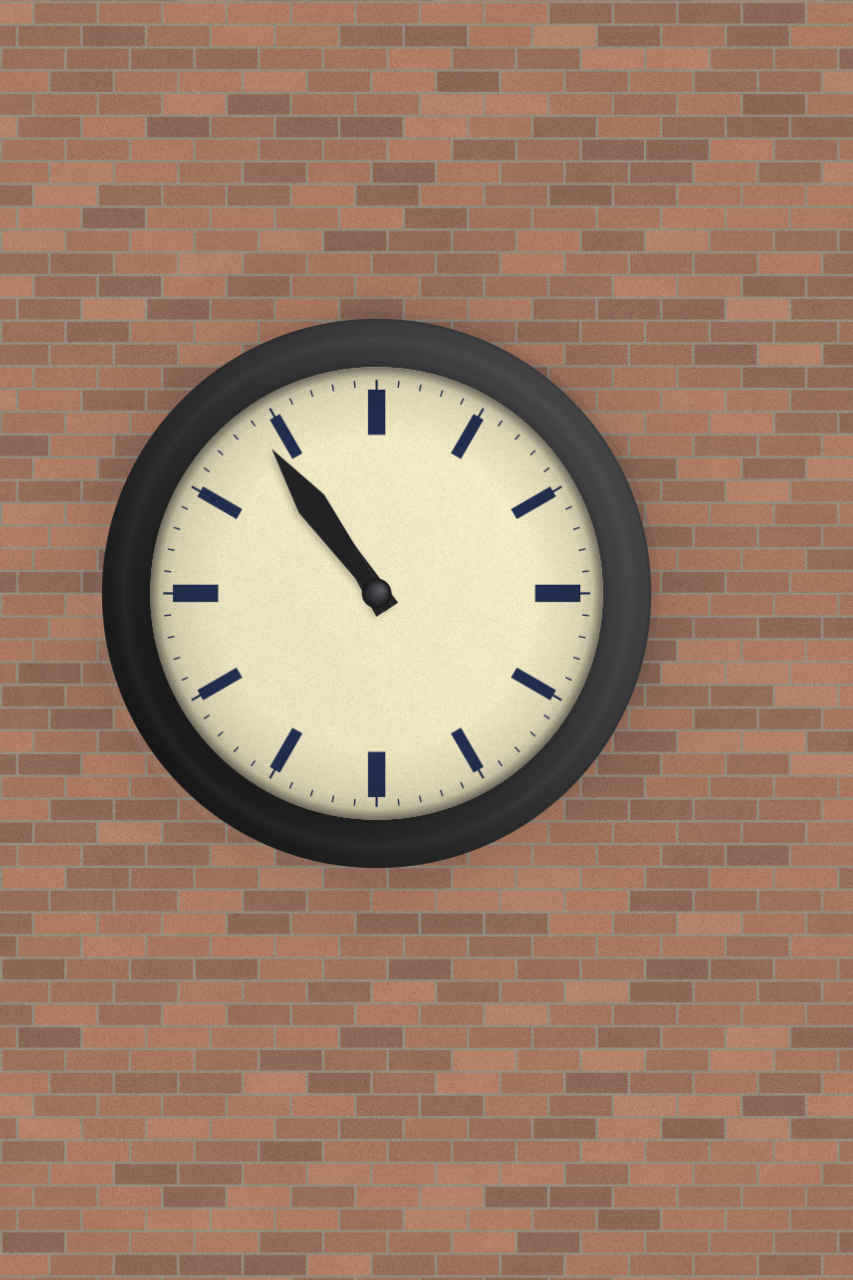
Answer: 10,54
